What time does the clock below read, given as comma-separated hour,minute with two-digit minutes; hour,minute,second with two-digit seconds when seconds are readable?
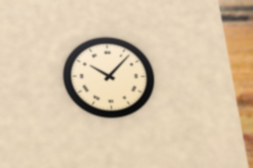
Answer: 10,07
